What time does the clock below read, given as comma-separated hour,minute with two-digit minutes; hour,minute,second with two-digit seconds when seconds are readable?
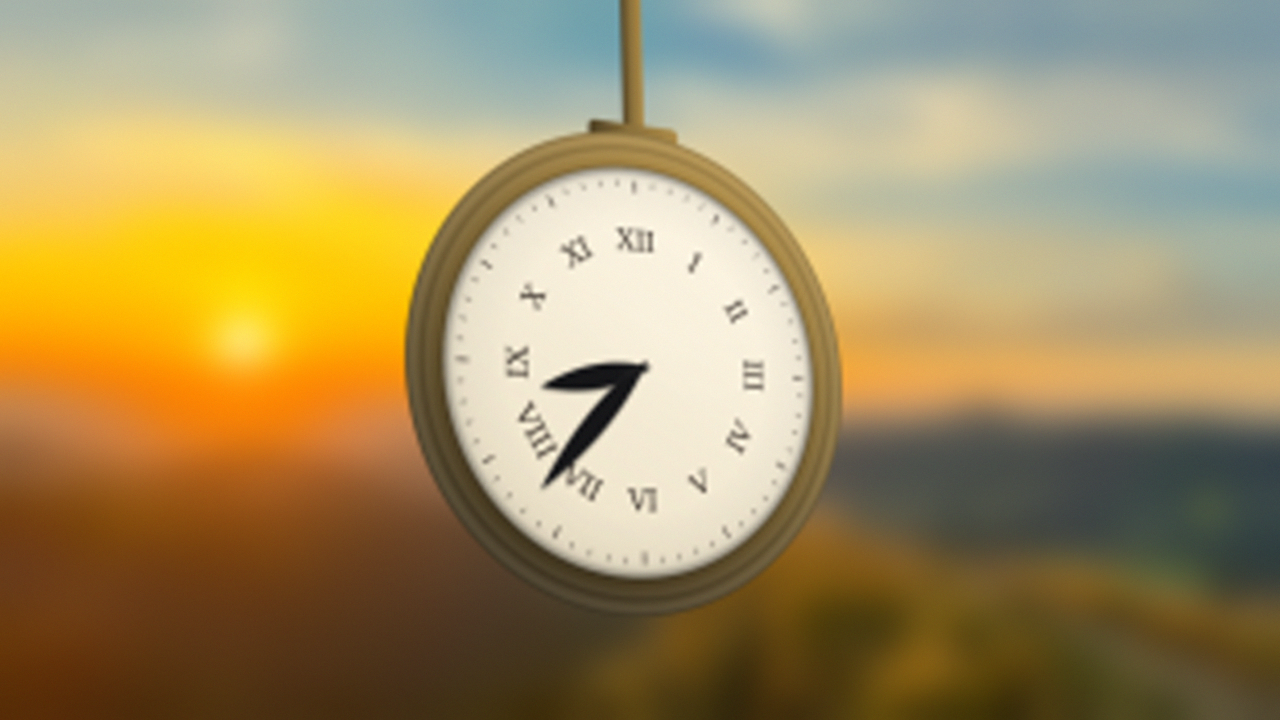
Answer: 8,37
